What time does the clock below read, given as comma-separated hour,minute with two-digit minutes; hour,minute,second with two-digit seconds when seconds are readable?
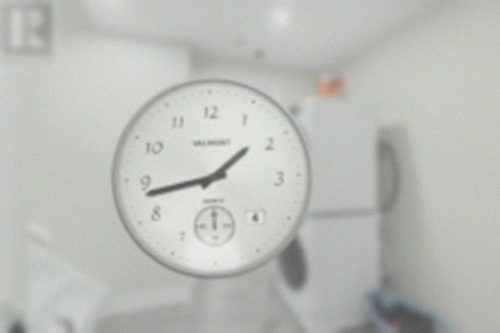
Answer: 1,43
